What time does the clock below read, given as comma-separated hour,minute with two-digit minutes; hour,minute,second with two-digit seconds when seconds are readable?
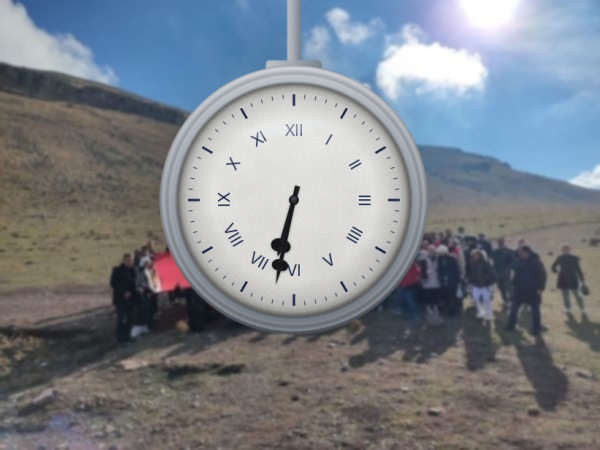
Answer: 6,32
